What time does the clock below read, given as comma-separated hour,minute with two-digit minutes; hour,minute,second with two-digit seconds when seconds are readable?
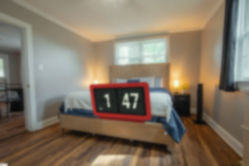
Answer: 1,47
